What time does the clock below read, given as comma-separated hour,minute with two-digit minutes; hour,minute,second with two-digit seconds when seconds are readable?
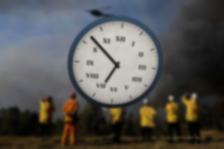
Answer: 6,52
